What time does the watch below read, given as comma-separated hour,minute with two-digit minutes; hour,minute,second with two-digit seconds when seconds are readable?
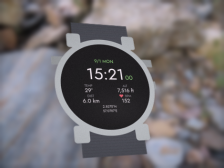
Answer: 15,21
